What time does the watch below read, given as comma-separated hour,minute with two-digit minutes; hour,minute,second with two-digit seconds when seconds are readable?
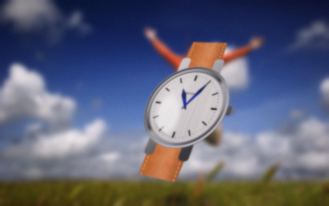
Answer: 11,05
